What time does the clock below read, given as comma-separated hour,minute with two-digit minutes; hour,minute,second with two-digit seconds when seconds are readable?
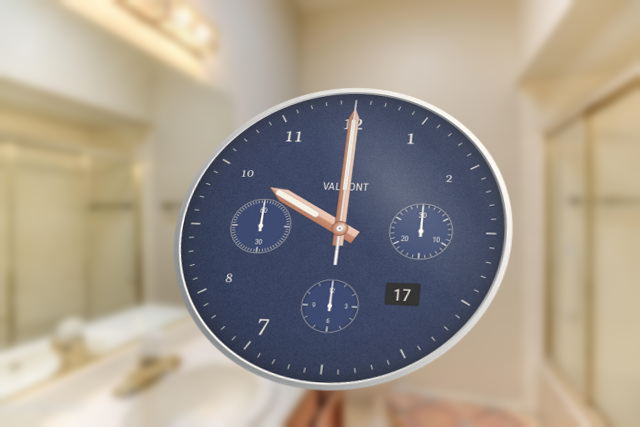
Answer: 10,00
